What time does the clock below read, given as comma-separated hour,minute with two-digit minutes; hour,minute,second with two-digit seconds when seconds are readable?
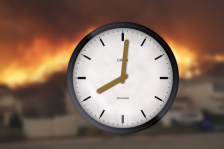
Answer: 8,01
